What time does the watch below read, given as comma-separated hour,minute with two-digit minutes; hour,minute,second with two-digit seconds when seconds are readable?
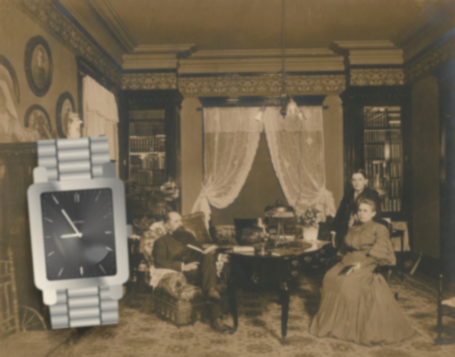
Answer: 8,55
